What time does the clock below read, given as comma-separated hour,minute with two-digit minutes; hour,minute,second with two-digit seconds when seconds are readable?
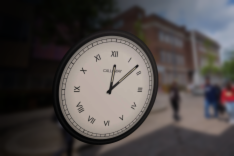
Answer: 12,08
